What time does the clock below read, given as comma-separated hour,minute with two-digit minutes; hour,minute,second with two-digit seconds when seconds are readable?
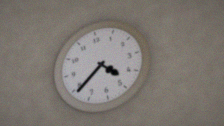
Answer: 4,39
